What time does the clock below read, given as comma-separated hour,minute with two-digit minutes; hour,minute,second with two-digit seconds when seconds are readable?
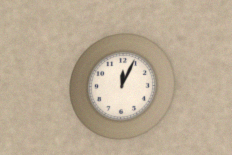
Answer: 12,04
